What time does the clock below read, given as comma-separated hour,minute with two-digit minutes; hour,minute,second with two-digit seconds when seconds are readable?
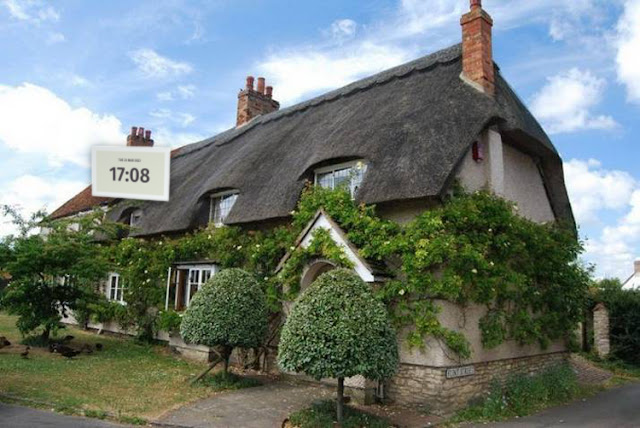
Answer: 17,08
